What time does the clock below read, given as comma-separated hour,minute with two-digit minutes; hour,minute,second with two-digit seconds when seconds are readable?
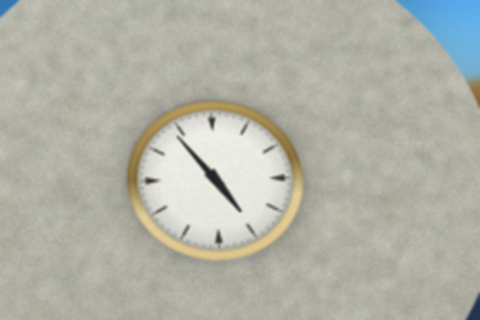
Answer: 4,54
